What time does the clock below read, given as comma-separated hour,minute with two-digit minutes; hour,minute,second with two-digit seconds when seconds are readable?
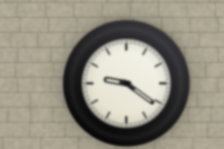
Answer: 9,21
